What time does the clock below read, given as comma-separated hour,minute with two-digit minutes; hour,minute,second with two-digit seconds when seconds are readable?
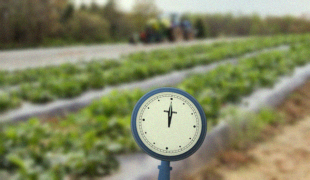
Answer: 12,00
